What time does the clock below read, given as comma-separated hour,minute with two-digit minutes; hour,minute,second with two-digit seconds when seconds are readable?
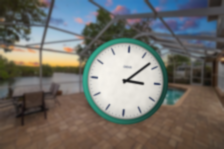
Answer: 3,08
